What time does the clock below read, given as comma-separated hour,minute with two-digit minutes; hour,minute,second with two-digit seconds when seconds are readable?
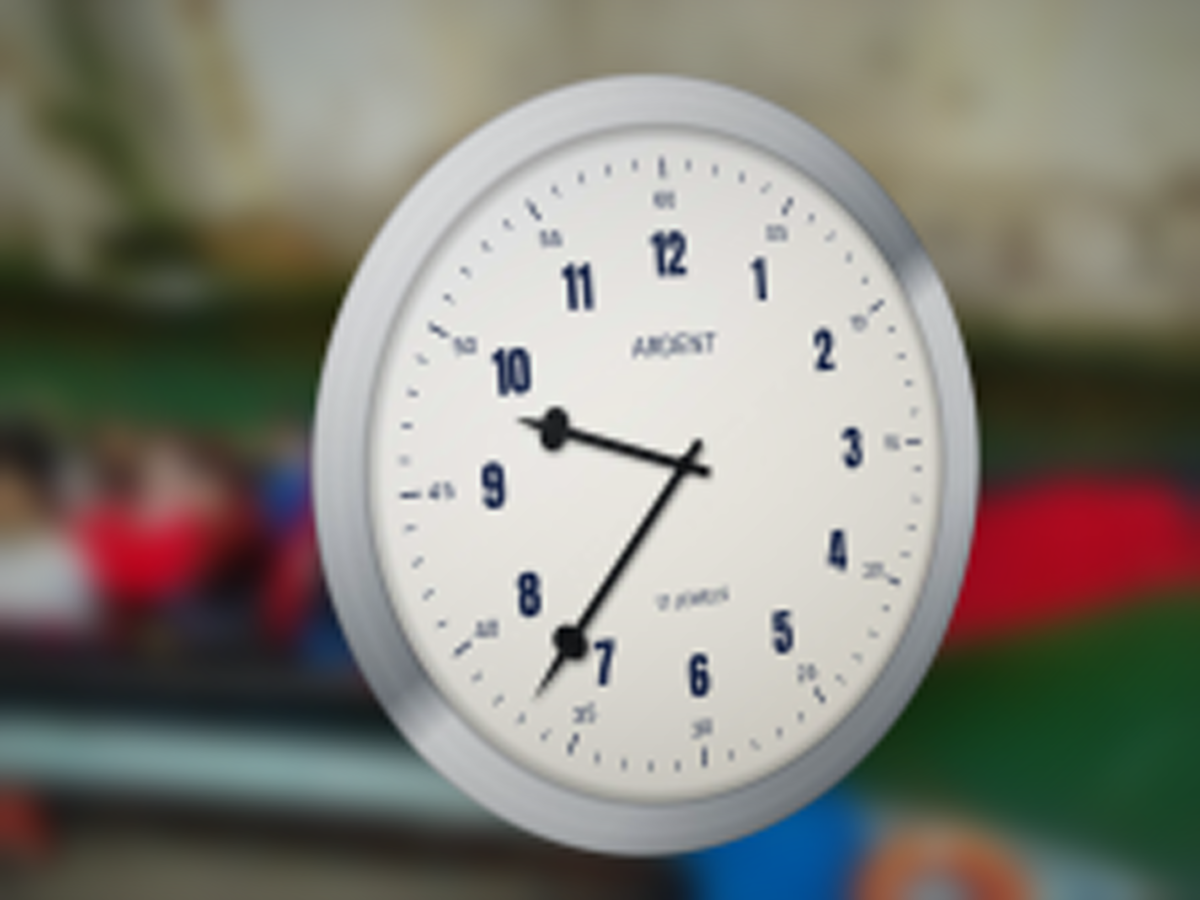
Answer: 9,37
